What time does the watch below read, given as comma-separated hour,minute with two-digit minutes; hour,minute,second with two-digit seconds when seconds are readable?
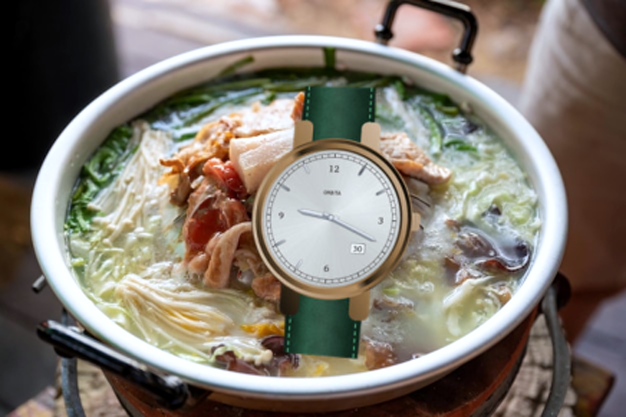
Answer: 9,19
